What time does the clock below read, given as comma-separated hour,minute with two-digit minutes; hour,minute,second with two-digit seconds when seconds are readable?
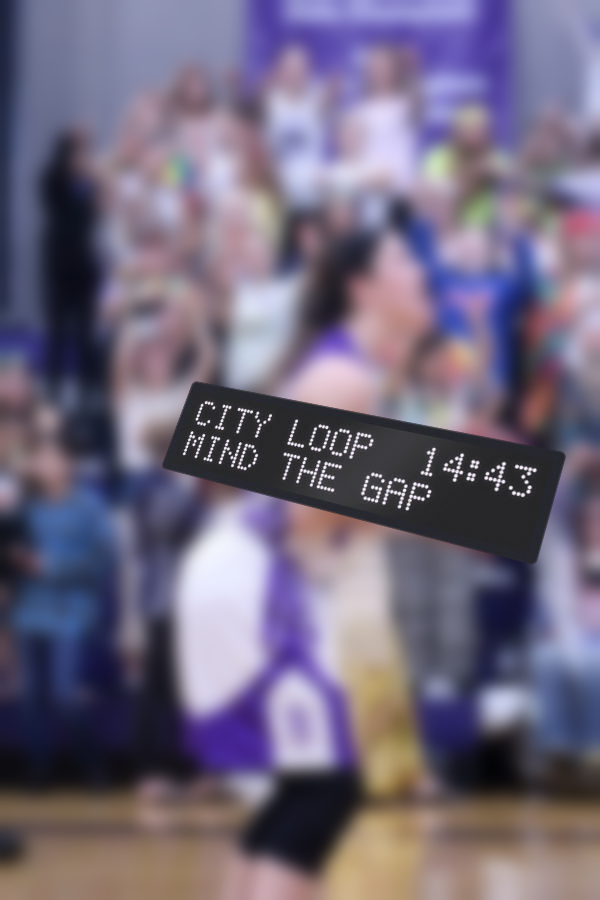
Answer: 14,43
